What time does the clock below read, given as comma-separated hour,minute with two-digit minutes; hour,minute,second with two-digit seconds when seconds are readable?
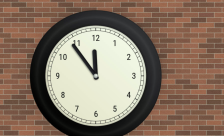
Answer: 11,54
